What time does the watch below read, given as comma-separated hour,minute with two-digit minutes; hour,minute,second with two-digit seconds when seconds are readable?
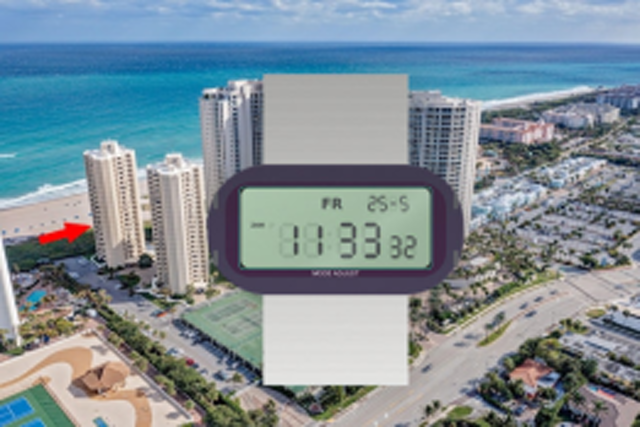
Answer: 11,33,32
